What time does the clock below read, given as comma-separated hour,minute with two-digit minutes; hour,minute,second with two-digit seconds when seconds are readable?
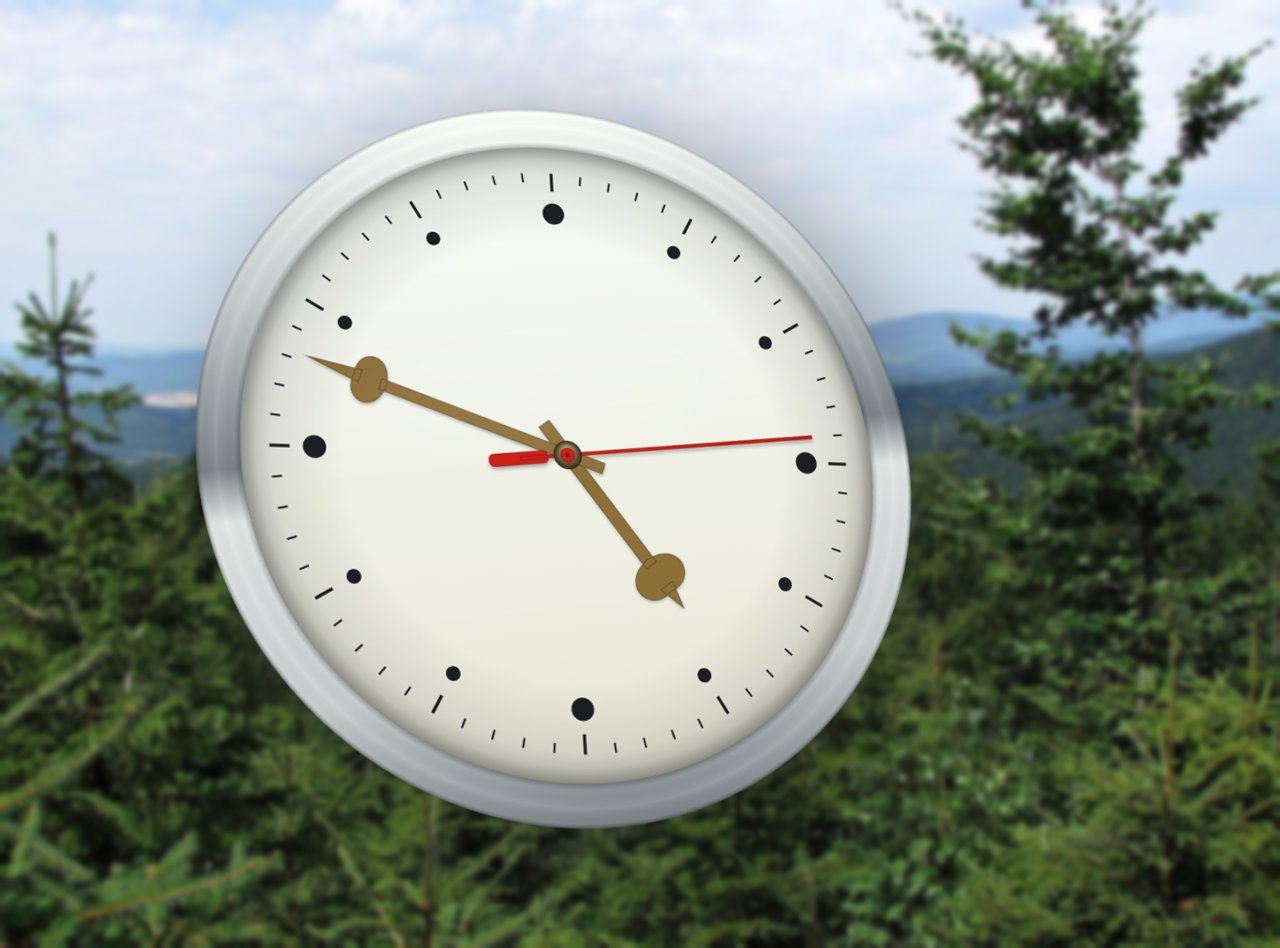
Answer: 4,48,14
